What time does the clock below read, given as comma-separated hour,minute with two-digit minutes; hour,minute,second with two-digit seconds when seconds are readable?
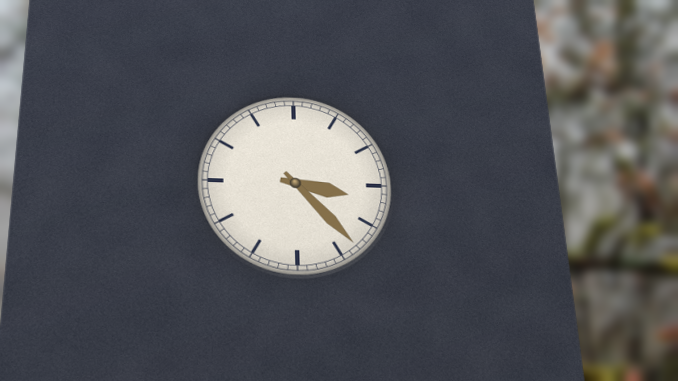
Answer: 3,23
